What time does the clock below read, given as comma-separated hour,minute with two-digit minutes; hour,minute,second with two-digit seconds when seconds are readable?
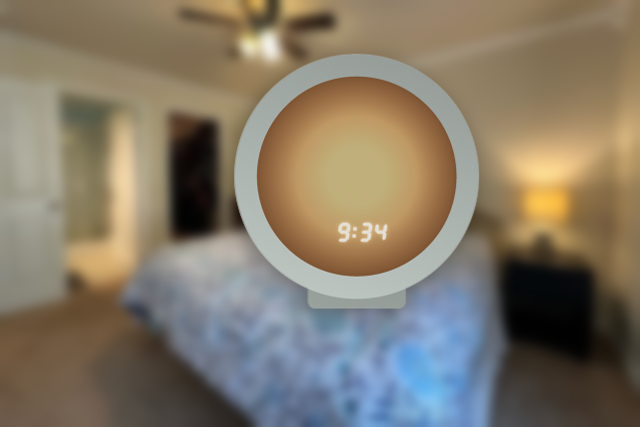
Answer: 9,34
